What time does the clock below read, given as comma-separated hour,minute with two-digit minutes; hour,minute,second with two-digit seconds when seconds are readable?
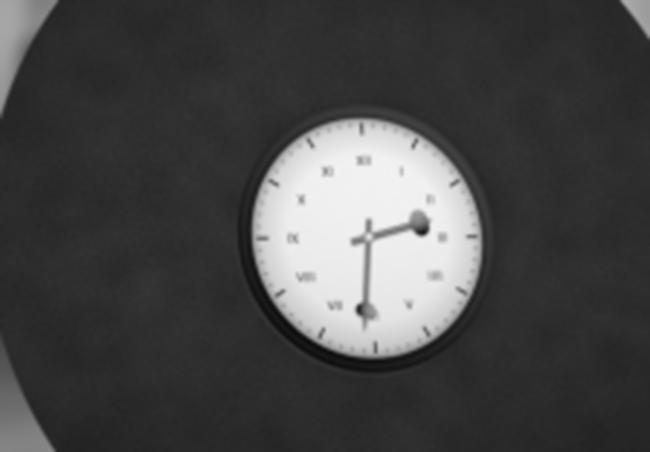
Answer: 2,31
